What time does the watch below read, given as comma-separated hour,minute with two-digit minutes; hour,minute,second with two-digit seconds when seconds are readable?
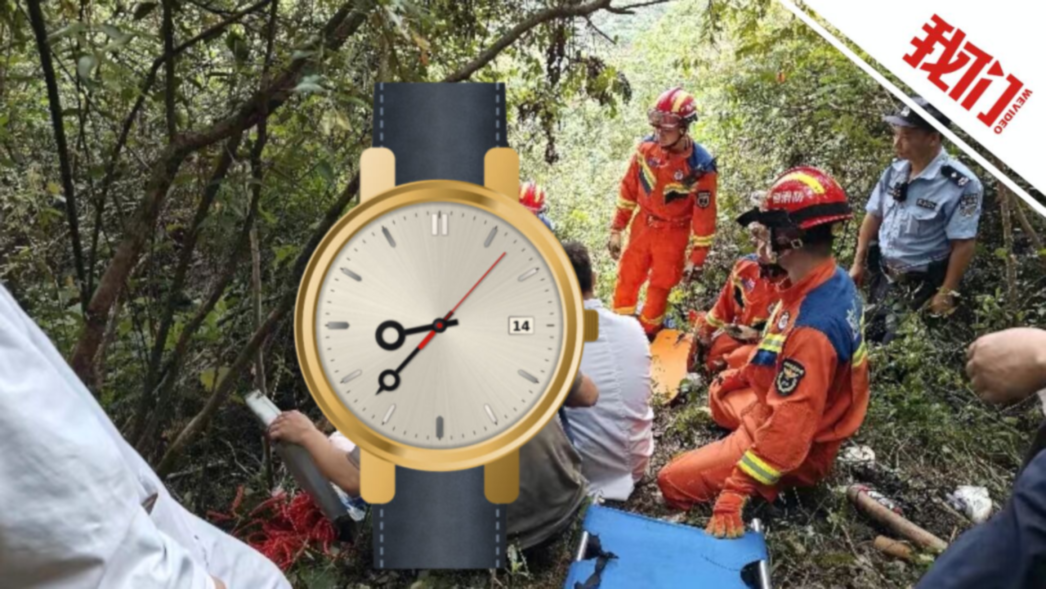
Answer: 8,37,07
